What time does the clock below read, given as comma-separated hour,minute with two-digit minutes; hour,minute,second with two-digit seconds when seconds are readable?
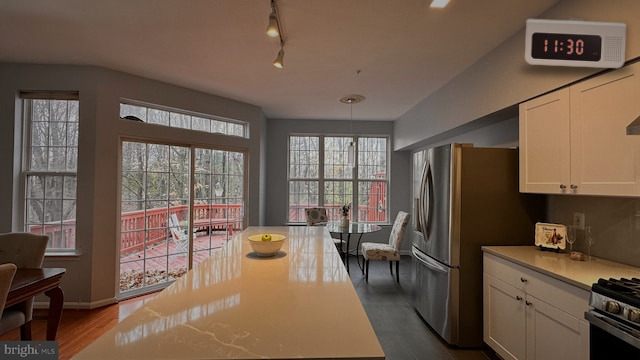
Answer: 11,30
